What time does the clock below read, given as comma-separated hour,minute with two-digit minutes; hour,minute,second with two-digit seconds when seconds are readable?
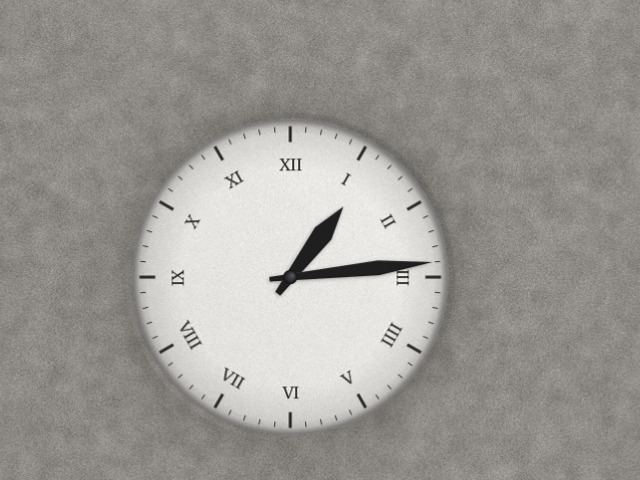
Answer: 1,14
